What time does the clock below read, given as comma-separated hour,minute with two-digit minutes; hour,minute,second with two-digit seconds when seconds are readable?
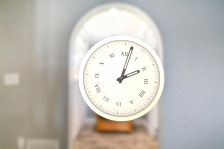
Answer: 2,02
